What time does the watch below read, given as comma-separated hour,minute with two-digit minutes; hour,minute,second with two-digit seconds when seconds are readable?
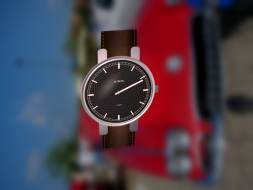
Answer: 2,11
